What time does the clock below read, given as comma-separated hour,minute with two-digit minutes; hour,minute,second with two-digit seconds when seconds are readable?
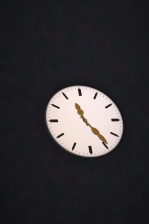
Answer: 11,24
